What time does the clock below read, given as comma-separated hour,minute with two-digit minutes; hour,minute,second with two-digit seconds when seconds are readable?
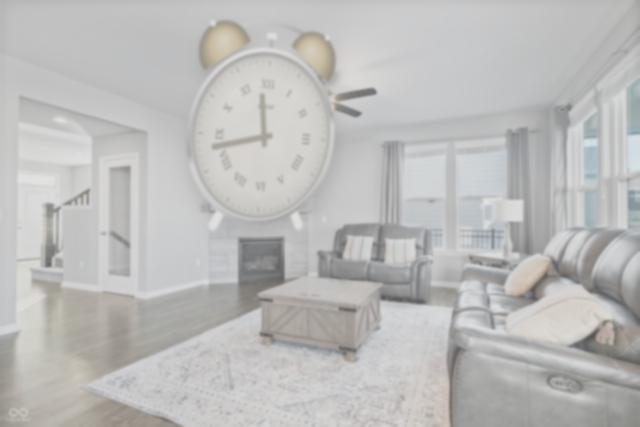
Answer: 11,43
